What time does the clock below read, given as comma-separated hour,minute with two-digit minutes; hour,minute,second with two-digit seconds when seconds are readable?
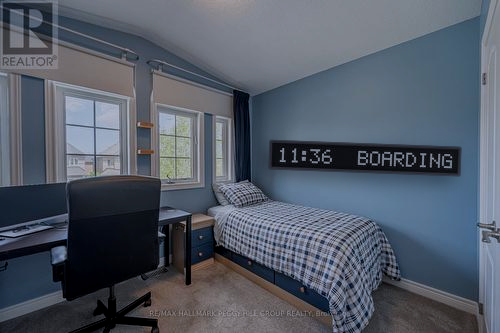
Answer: 11,36
